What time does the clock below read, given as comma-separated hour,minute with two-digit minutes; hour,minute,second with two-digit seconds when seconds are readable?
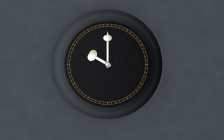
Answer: 10,00
